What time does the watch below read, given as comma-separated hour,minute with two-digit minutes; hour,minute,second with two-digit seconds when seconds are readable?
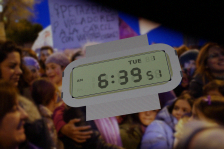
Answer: 6,39,51
